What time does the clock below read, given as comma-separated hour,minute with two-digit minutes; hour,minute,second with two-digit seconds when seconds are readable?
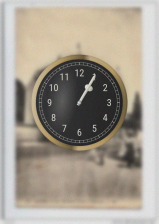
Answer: 1,05
